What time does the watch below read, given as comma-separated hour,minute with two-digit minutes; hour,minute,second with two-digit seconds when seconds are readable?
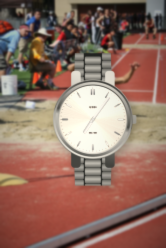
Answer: 7,06
